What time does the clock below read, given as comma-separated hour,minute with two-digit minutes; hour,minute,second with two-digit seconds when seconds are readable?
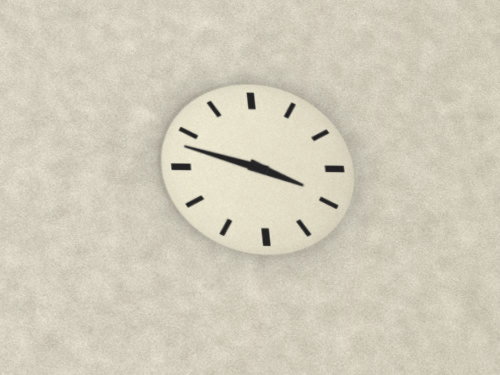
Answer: 3,48
